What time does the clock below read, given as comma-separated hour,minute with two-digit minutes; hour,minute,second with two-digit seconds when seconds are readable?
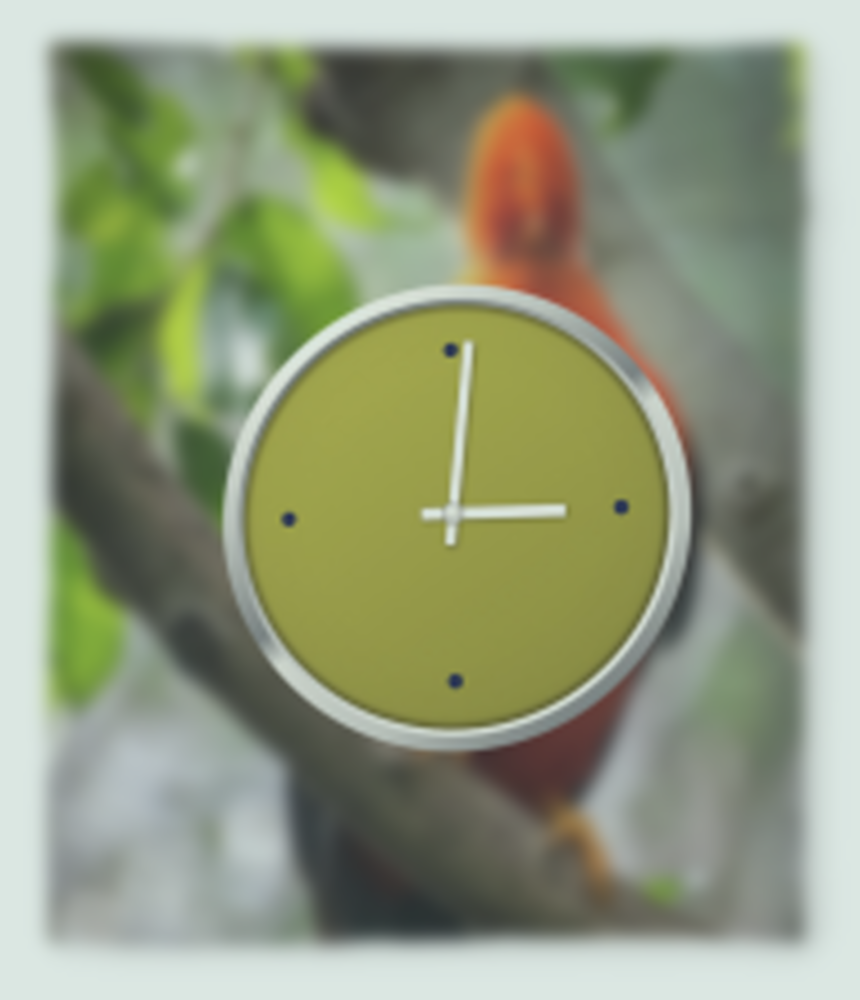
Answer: 3,01
